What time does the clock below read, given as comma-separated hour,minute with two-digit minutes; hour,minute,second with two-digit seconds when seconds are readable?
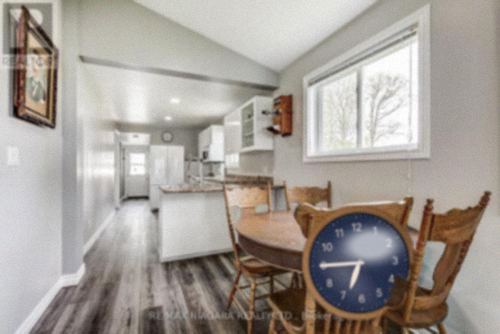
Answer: 6,45
